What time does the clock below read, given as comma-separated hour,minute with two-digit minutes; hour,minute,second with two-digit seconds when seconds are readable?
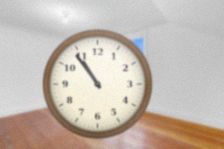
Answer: 10,54
